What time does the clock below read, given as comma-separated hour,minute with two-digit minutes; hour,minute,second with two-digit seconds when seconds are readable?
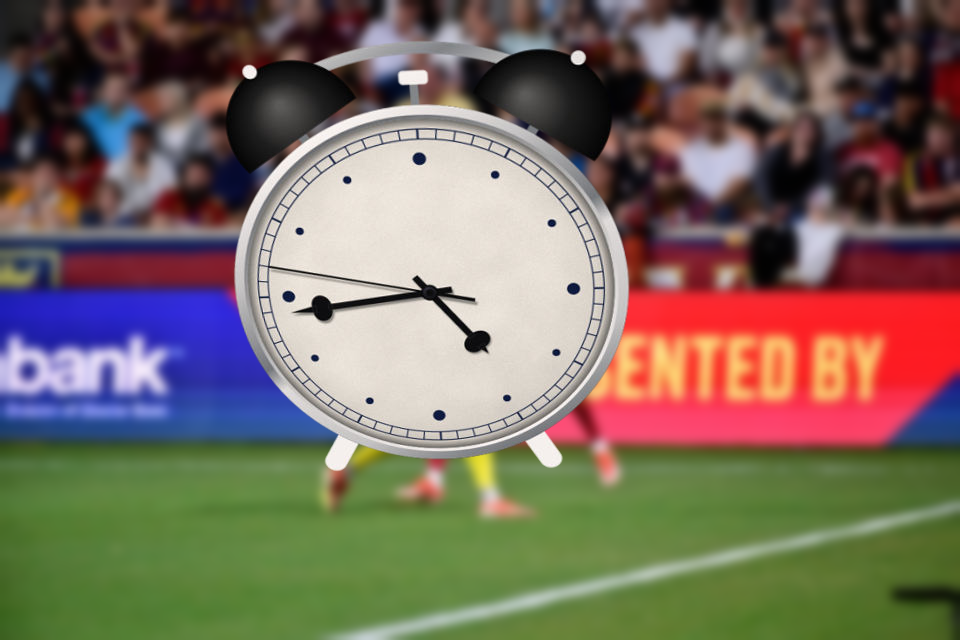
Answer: 4,43,47
